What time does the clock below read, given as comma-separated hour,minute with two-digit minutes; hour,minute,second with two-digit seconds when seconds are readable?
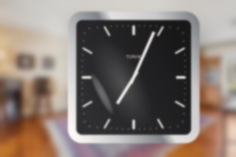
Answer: 7,04
